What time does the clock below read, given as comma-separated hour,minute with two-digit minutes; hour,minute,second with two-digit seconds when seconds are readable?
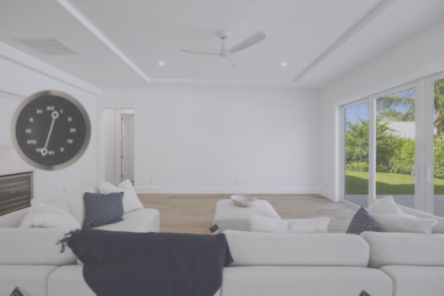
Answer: 12,33
